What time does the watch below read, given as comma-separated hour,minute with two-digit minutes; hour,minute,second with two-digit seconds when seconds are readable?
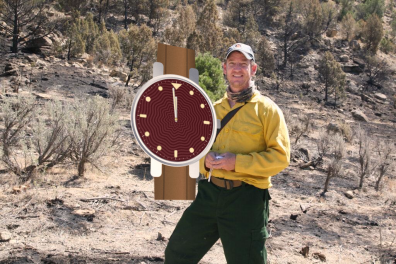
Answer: 11,59
